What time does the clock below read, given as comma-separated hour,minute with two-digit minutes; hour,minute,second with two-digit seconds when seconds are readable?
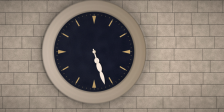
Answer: 5,27
